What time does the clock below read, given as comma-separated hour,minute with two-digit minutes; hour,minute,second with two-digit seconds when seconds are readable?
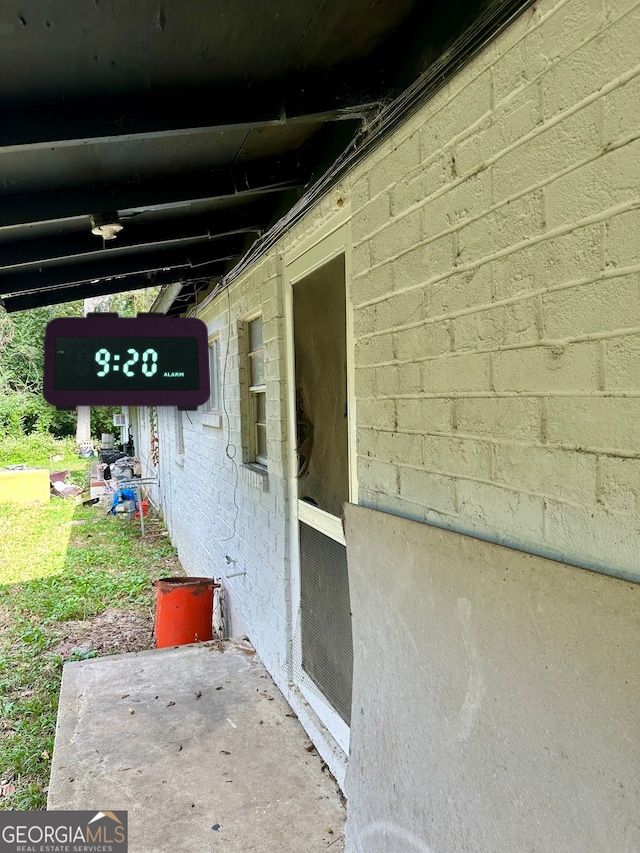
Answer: 9,20
